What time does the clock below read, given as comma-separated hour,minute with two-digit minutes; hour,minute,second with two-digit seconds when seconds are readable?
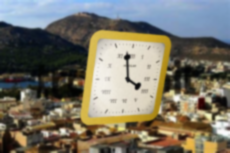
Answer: 3,58
